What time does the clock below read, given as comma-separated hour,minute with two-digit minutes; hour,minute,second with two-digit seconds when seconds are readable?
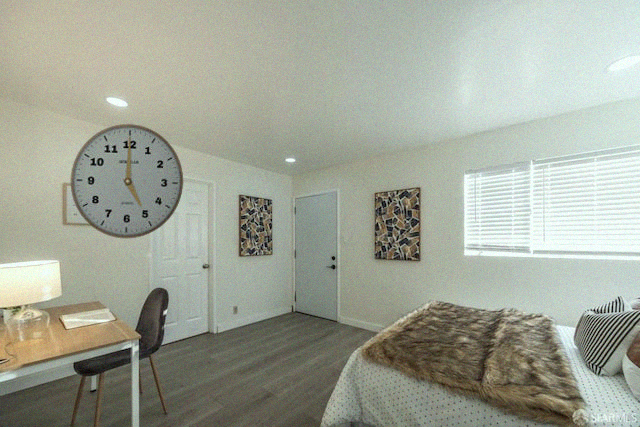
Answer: 5,00
